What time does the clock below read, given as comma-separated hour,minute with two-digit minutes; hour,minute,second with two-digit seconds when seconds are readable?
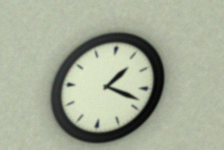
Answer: 1,18
